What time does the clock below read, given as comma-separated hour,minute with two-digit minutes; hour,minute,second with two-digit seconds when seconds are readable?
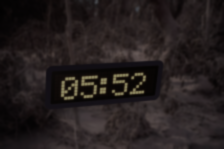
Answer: 5,52
